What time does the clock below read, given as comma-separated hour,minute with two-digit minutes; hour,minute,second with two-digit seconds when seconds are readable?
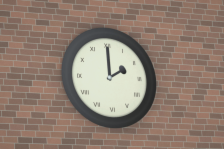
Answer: 2,00
